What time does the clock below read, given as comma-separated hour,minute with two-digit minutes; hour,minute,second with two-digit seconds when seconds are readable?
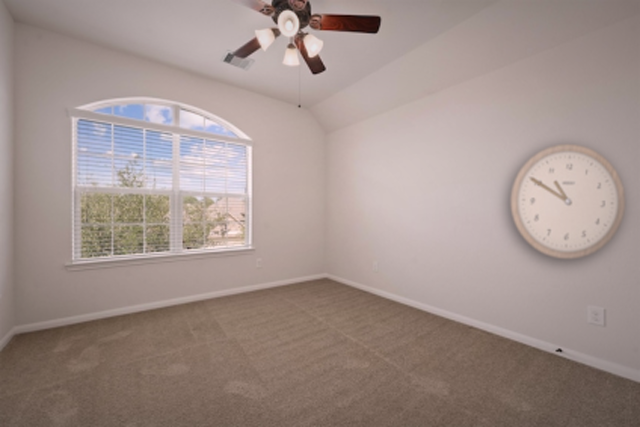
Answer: 10,50
